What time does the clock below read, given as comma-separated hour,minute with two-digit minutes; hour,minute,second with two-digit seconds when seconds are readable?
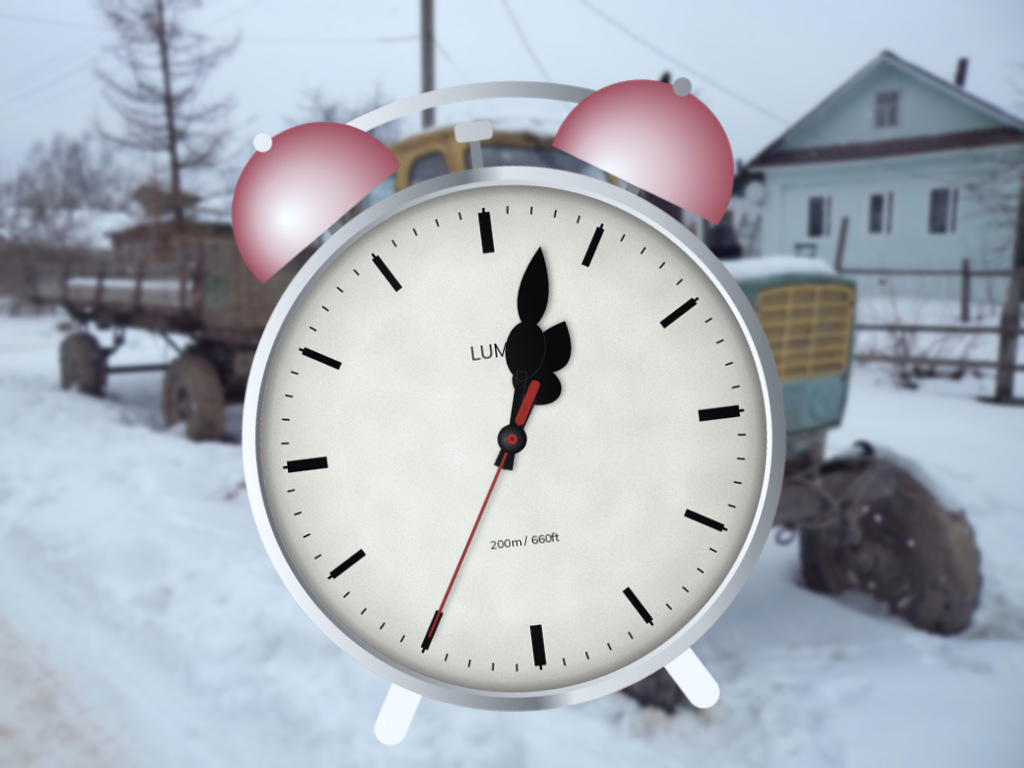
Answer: 1,02,35
